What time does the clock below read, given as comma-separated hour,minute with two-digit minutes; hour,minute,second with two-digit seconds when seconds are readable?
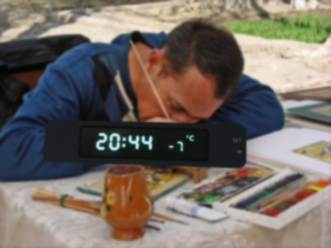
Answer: 20,44
